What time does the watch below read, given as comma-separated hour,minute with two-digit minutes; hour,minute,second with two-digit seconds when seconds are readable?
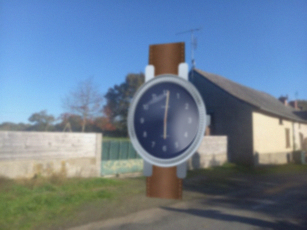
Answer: 6,01
